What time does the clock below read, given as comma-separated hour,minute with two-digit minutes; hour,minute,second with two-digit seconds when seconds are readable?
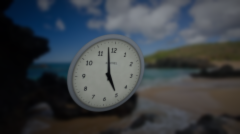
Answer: 4,58
